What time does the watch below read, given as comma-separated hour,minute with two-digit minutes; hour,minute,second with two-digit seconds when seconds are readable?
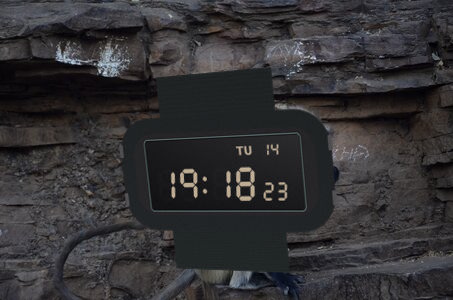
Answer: 19,18,23
